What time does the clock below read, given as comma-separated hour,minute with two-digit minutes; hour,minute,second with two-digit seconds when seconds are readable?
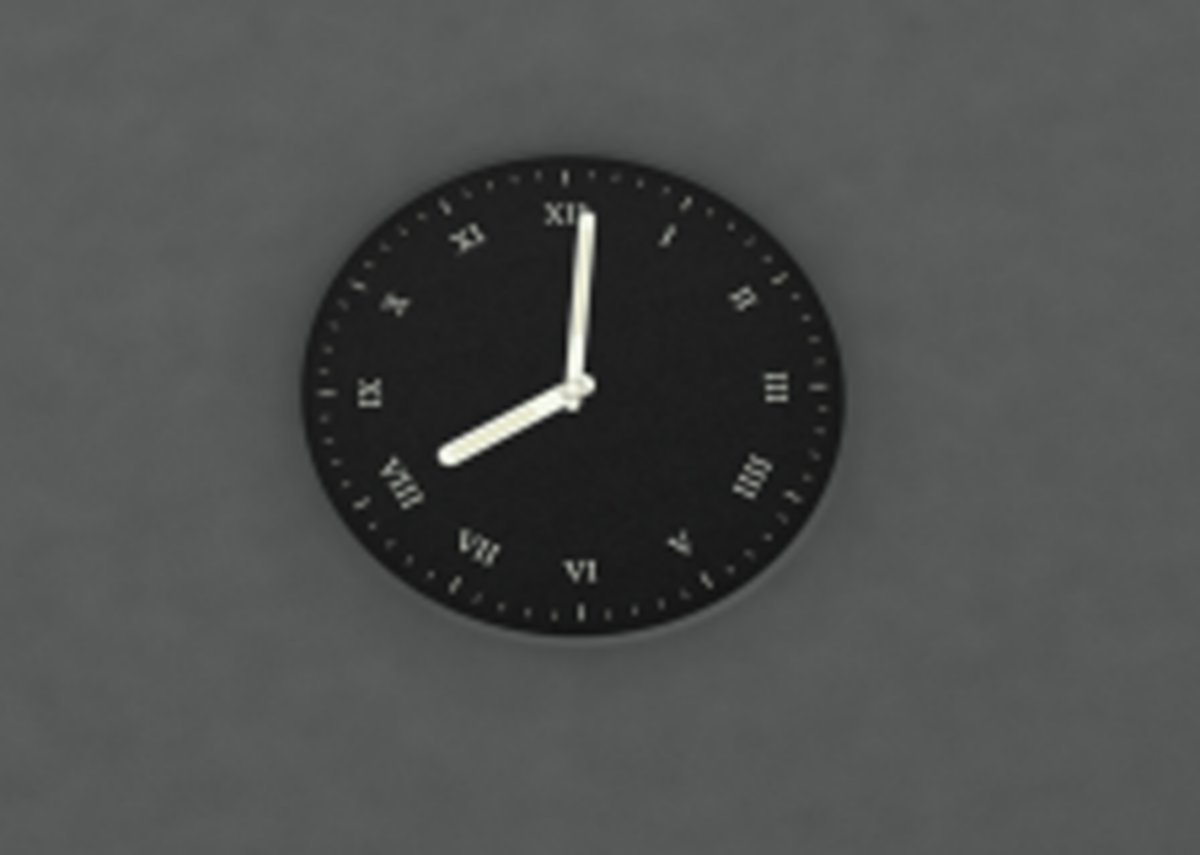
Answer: 8,01
